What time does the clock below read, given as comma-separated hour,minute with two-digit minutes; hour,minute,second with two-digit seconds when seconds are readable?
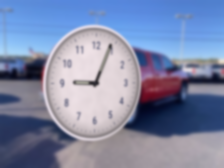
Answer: 9,04
